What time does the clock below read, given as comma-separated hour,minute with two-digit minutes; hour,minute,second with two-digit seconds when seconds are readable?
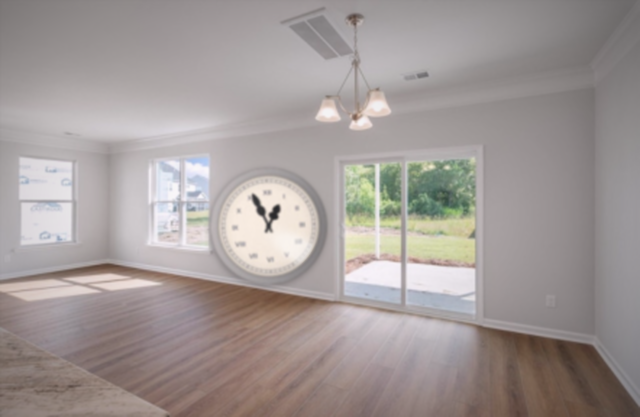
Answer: 12,56
